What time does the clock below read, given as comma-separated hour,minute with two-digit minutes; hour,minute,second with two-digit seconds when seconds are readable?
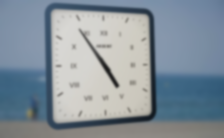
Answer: 4,54
